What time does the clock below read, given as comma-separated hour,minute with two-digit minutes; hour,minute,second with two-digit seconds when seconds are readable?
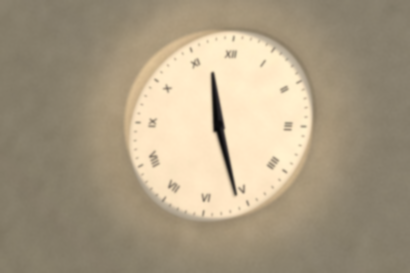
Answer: 11,26
